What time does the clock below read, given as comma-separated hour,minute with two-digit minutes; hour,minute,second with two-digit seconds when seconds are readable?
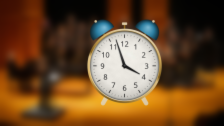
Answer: 3,57
